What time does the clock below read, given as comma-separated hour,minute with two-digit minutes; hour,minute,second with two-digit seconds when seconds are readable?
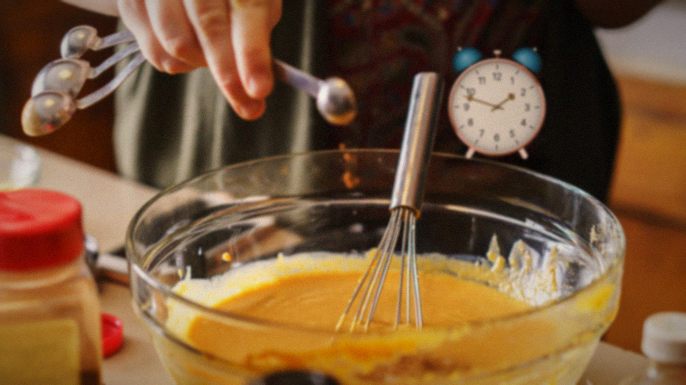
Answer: 1,48
